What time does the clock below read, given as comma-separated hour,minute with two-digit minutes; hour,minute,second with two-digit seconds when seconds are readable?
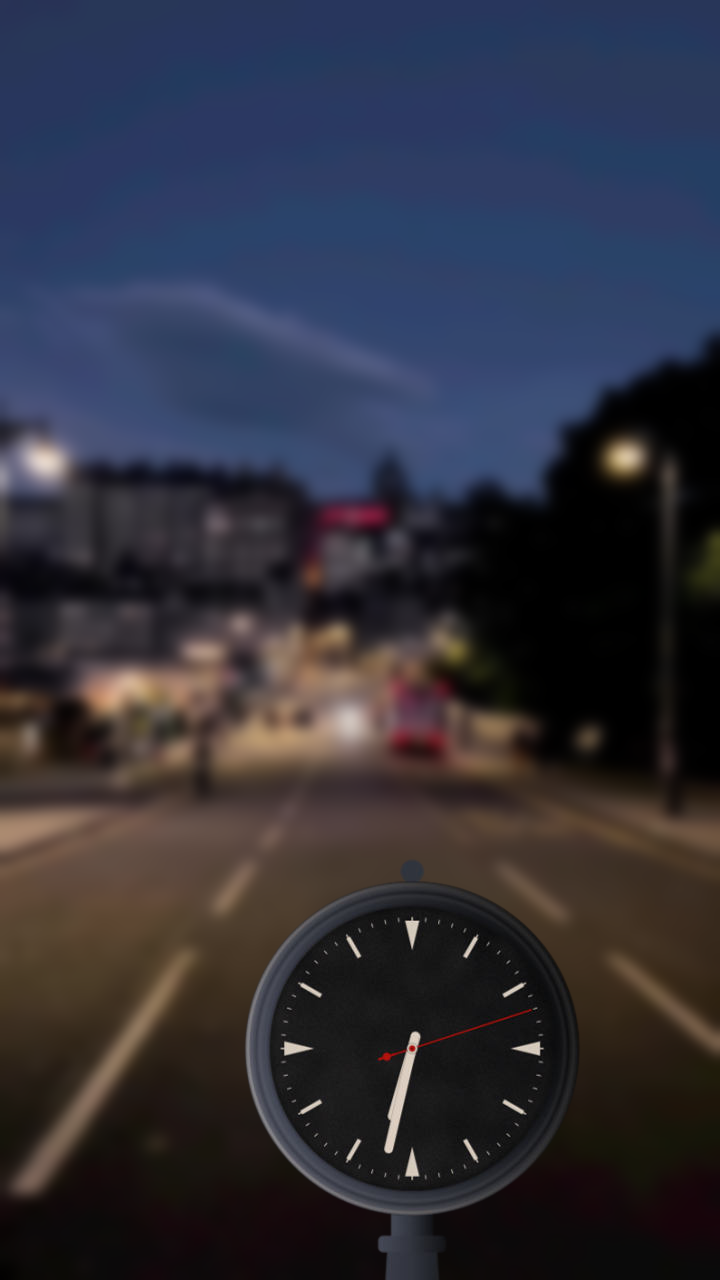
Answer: 6,32,12
